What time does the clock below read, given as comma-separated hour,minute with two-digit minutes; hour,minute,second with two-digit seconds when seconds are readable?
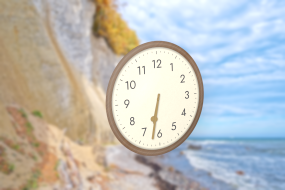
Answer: 6,32
